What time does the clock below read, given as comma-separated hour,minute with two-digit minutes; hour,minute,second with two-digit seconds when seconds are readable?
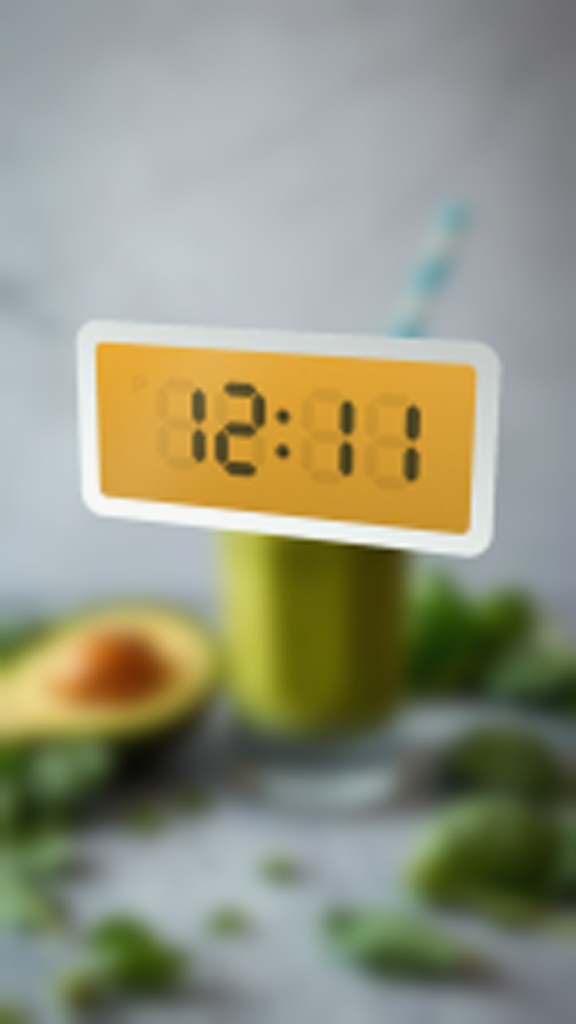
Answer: 12,11
